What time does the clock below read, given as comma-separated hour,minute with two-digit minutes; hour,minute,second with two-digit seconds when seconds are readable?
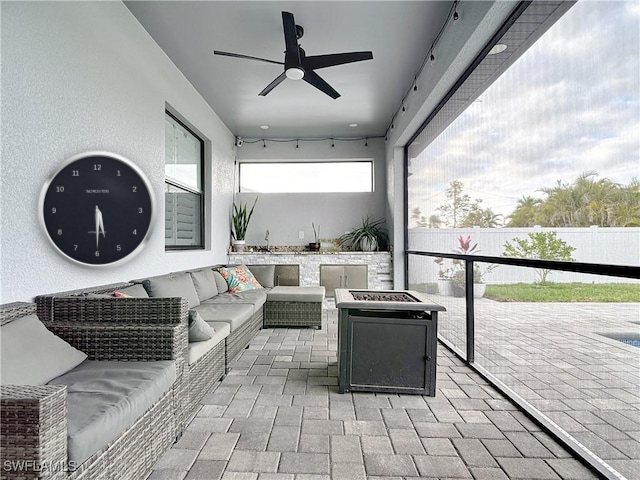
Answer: 5,30
